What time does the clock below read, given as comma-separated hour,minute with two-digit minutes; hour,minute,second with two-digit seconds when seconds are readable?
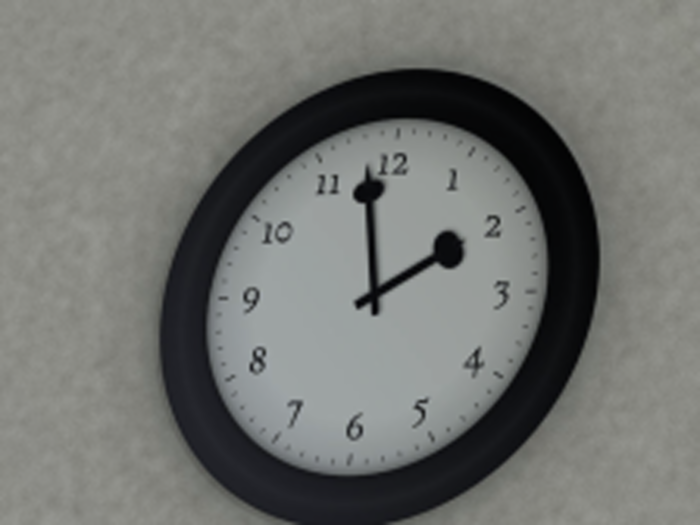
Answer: 1,58
